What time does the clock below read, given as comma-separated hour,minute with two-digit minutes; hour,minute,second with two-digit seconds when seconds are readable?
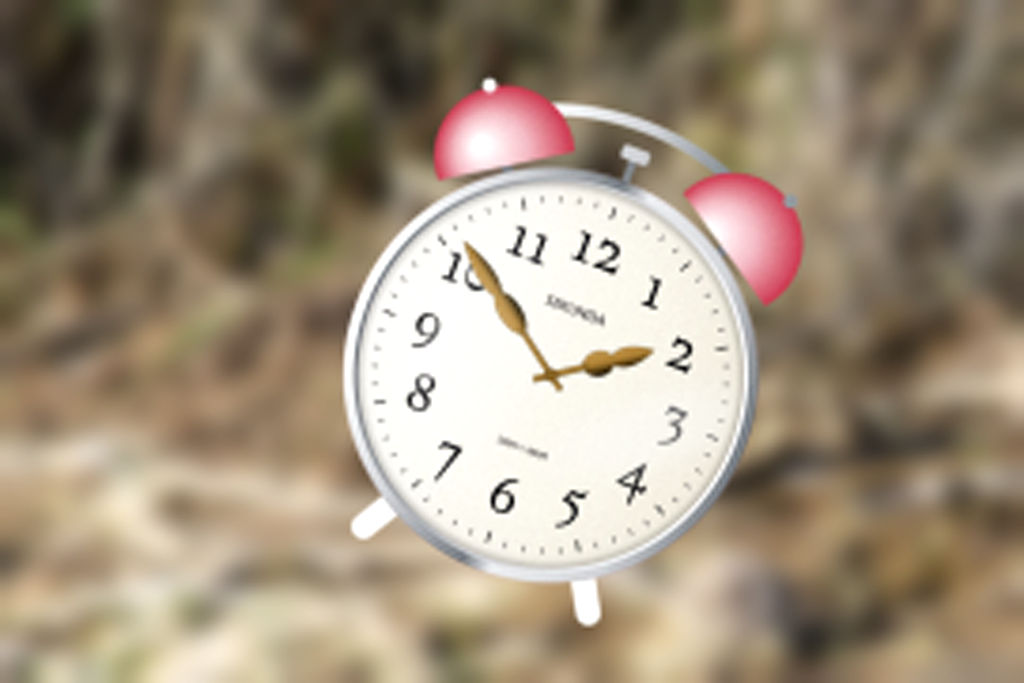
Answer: 1,51
